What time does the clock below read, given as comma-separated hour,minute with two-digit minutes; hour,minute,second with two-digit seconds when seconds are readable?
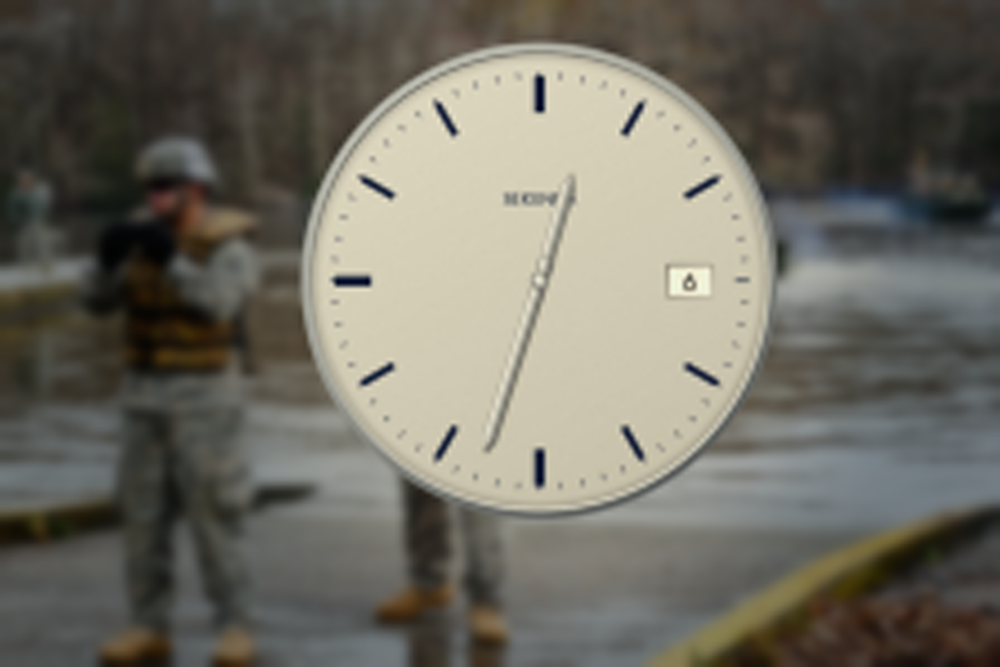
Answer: 12,33
